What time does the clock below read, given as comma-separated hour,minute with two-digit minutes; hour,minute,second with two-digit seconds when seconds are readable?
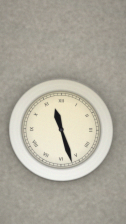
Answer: 11,27
